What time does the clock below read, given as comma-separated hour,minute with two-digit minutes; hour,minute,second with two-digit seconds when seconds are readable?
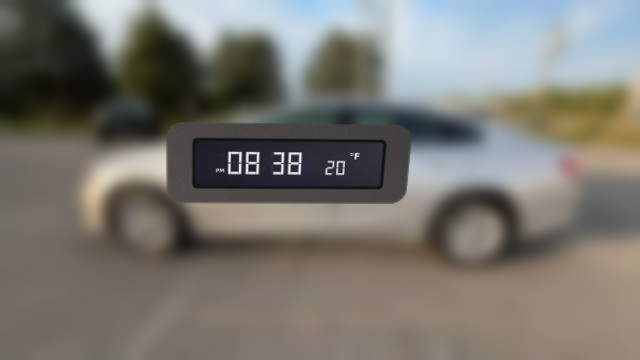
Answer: 8,38
